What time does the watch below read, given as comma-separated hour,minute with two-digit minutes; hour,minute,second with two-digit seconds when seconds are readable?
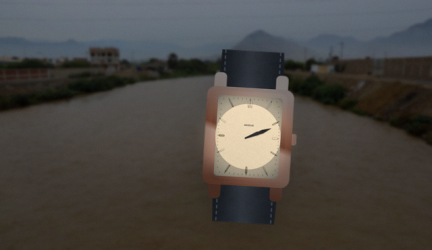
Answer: 2,11
